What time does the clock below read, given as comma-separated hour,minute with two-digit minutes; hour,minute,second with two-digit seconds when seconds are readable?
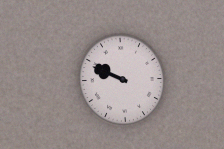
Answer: 9,49
